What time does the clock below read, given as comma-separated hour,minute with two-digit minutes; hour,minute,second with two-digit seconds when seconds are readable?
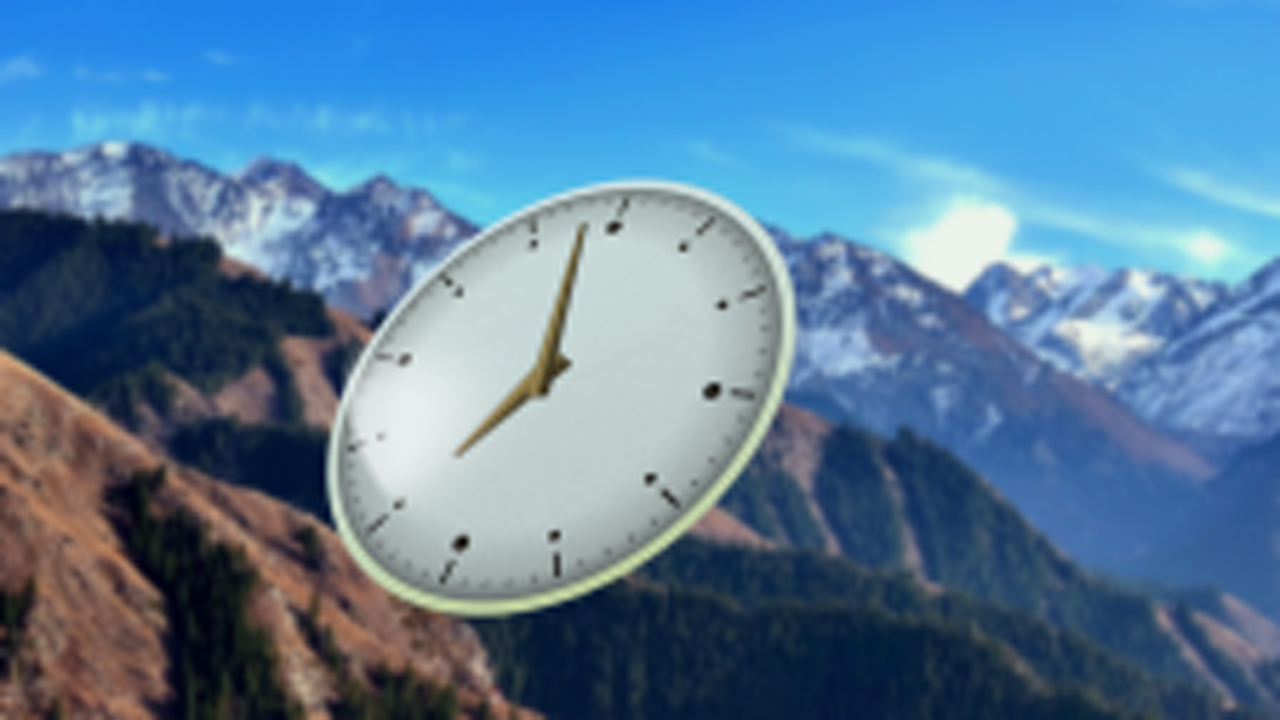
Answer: 6,58
